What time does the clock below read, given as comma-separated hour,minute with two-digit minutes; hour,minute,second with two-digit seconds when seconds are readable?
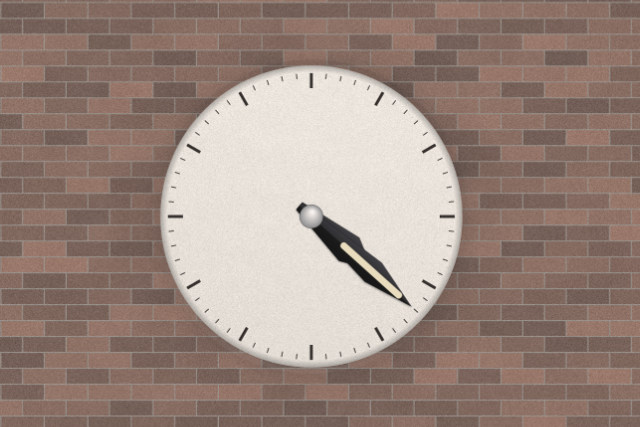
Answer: 4,22
